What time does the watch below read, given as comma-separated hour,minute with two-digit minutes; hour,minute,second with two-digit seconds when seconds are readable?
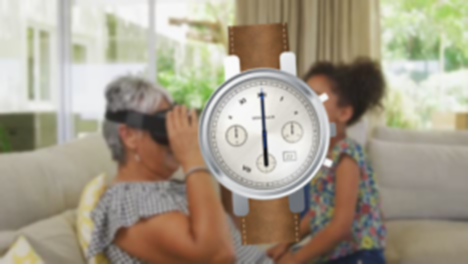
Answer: 6,00
